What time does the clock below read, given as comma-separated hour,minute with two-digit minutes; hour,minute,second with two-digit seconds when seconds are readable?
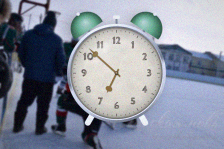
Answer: 6,52
